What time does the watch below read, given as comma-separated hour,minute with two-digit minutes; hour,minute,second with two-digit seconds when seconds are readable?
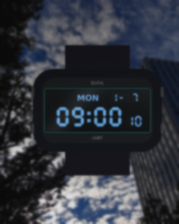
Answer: 9,00,10
